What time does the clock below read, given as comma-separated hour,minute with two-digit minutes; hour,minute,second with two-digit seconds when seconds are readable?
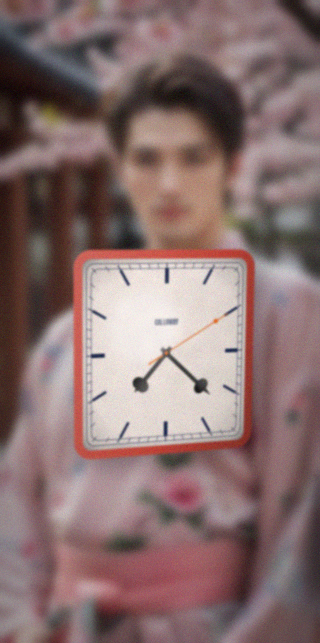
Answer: 7,22,10
